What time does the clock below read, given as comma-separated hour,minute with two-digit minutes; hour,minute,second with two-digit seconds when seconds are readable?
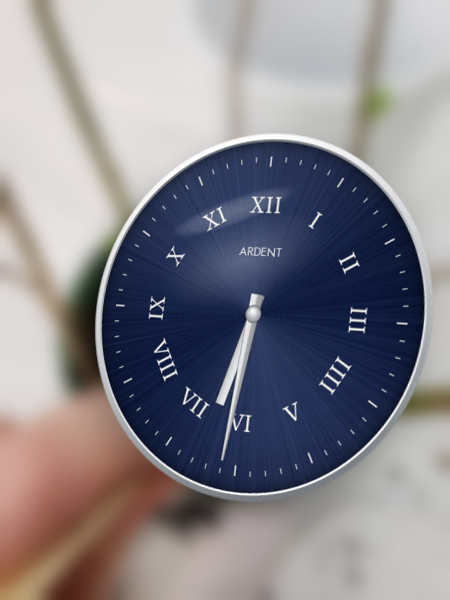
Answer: 6,31
